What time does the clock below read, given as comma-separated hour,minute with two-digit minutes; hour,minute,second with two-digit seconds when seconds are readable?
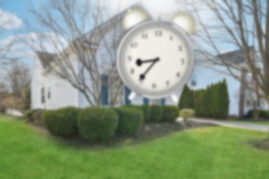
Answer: 8,36
